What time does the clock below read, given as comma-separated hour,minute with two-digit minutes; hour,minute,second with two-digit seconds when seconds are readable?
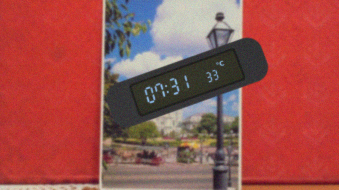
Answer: 7,31
